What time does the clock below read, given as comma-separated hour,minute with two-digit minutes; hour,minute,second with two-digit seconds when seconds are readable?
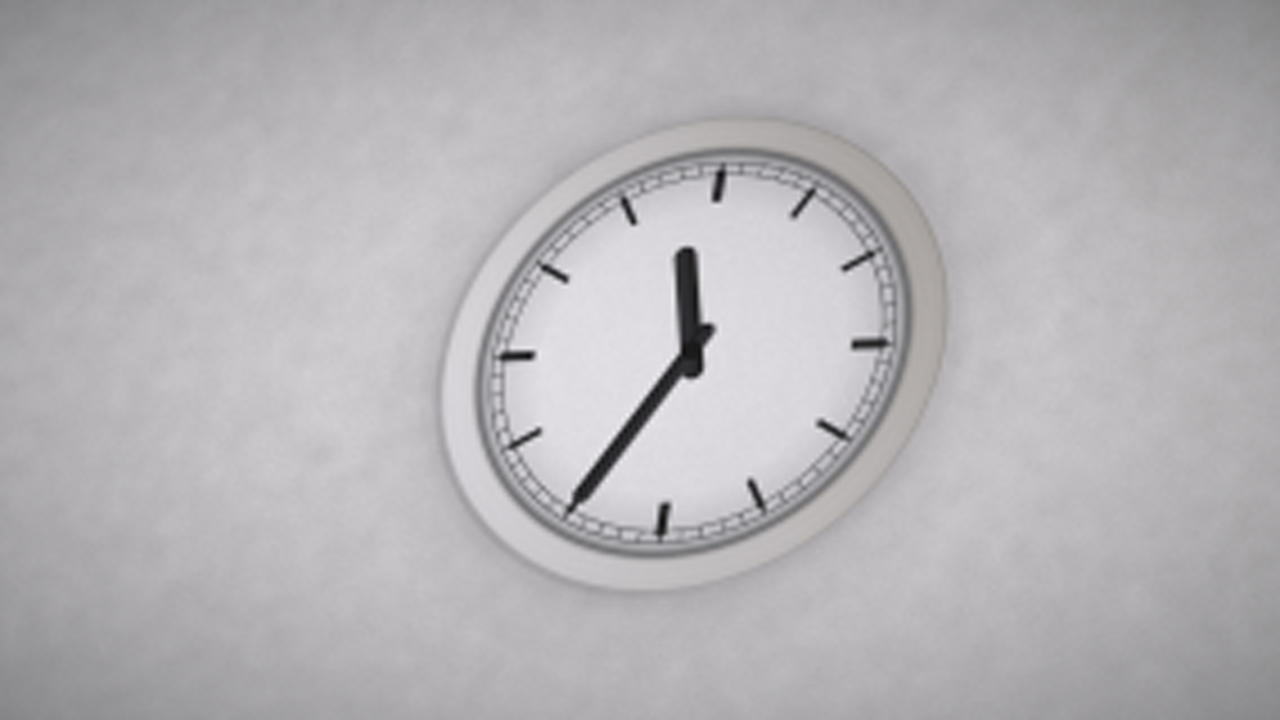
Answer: 11,35
